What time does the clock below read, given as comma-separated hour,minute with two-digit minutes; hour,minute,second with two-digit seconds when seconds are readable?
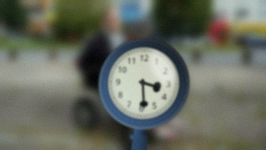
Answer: 3,29
